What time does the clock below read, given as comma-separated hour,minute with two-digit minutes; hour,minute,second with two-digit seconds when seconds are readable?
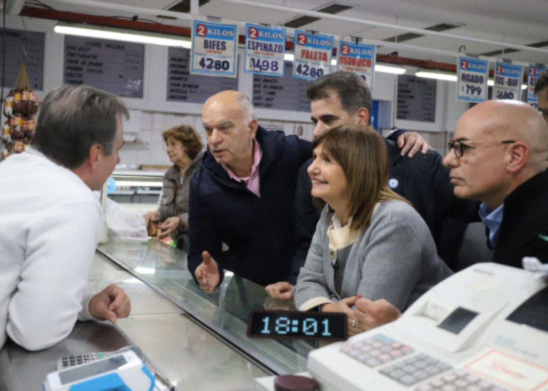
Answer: 18,01
